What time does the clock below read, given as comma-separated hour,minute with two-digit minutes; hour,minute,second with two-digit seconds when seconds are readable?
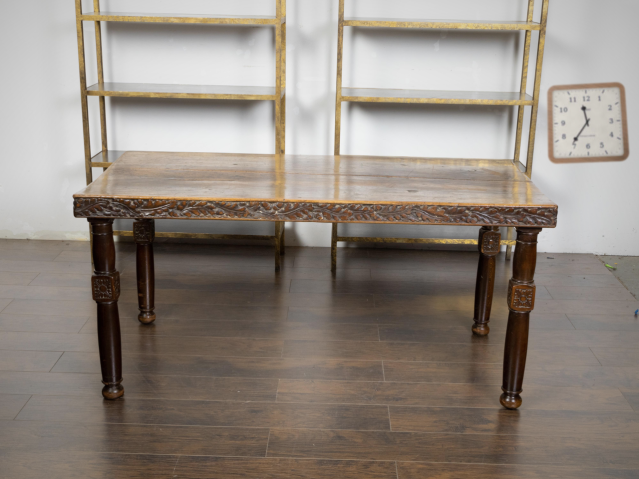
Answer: 11,36
